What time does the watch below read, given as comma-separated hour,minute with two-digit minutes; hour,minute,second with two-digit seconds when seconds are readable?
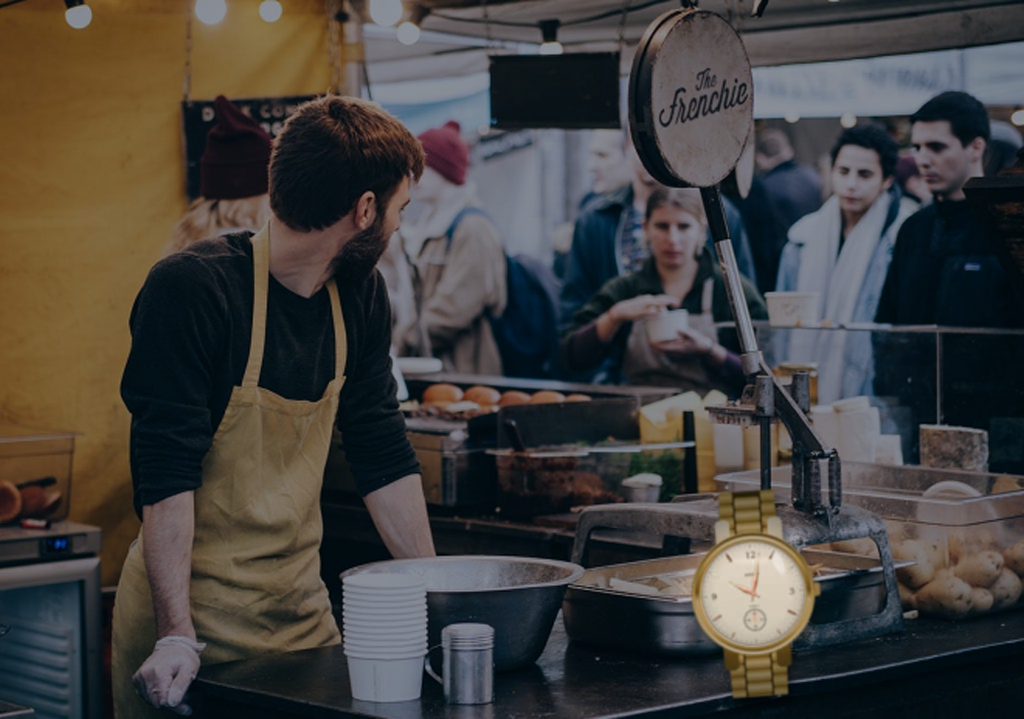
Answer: 10,02
